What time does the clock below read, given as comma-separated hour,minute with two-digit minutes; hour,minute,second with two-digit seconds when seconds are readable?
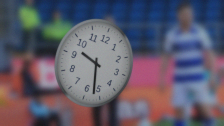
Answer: 9,27
